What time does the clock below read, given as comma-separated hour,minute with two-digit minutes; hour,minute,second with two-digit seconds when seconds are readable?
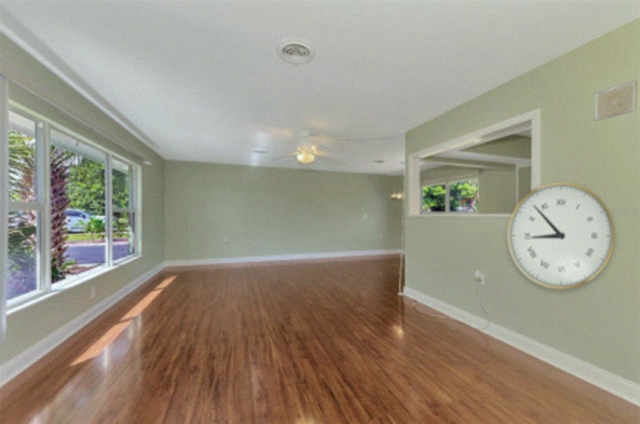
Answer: 8,53
